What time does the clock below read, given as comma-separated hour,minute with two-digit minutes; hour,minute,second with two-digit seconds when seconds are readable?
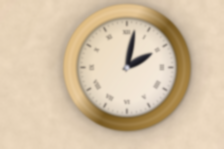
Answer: 2,02
